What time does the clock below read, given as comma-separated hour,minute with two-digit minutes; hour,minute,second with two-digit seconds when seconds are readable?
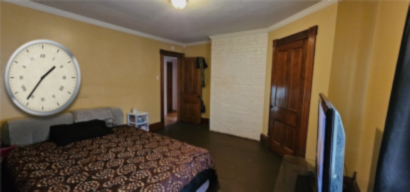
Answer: 1,36
